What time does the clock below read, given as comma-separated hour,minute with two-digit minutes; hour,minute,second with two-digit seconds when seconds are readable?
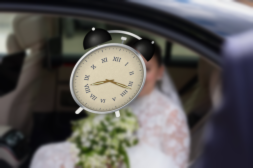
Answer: 8,17
